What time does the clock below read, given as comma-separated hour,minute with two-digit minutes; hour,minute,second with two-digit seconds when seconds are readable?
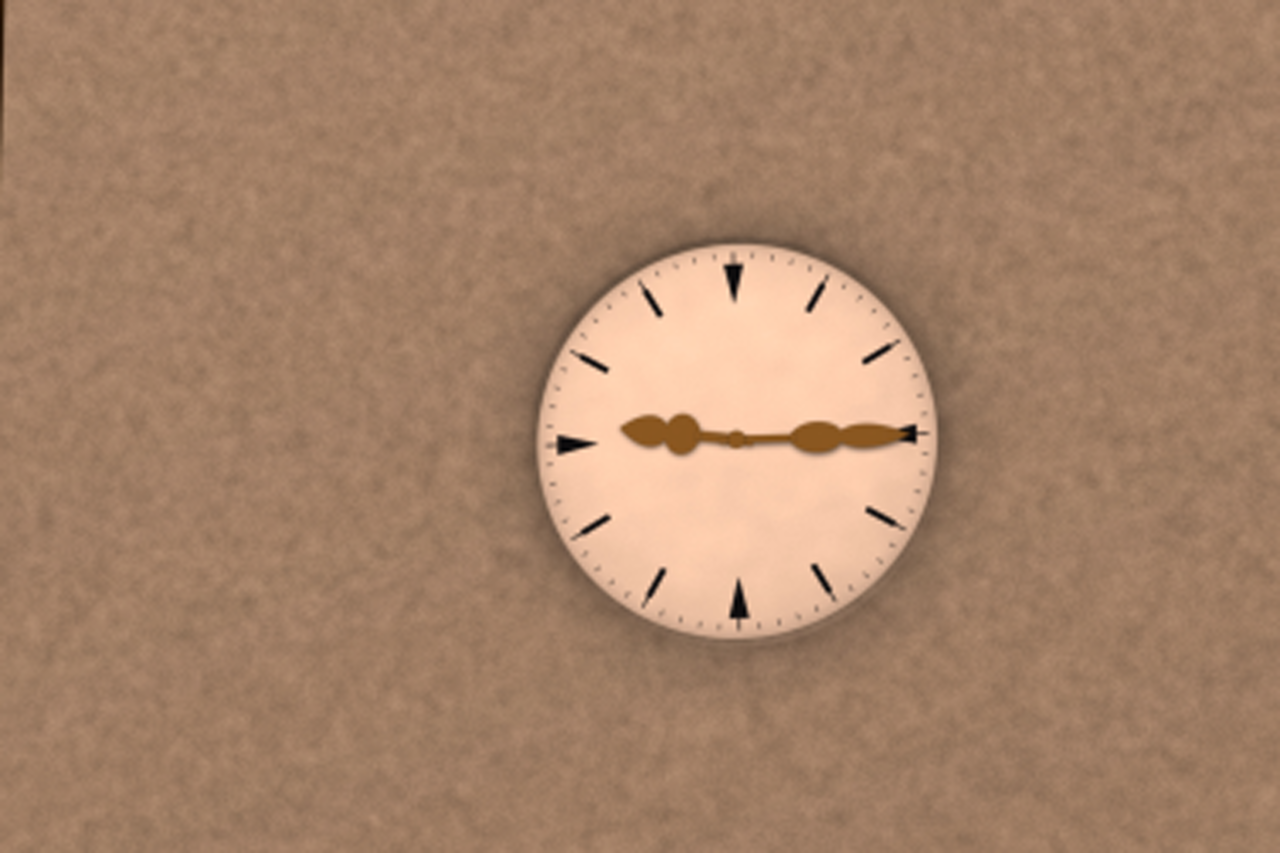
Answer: 9,15
